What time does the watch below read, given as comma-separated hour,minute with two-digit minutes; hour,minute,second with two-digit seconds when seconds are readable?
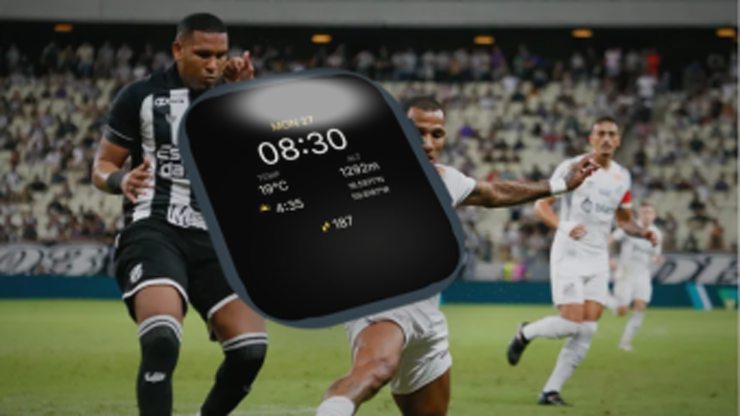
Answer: 8,30
